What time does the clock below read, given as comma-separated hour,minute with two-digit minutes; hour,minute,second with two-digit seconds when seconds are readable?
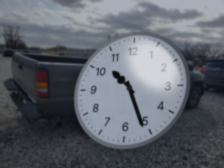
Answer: 10,26
